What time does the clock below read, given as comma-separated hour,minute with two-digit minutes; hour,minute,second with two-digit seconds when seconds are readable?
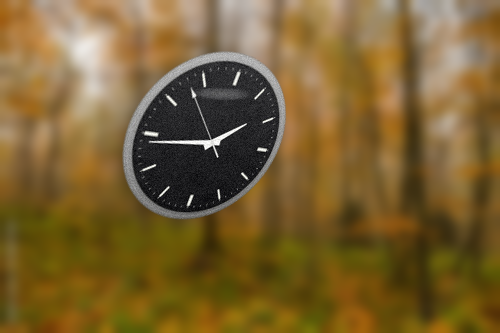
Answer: 1,43,53
